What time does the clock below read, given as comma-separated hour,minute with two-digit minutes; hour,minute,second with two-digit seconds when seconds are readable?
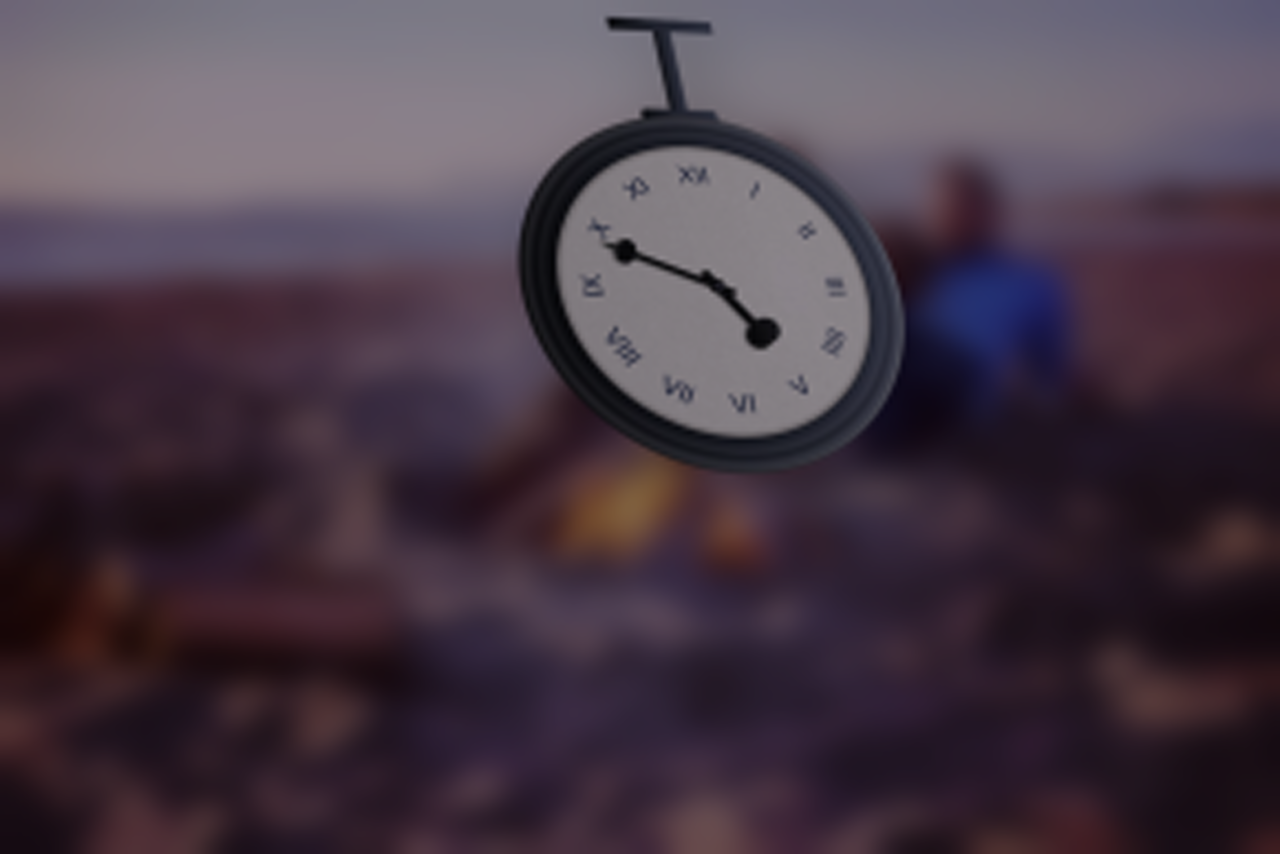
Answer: 4,49
